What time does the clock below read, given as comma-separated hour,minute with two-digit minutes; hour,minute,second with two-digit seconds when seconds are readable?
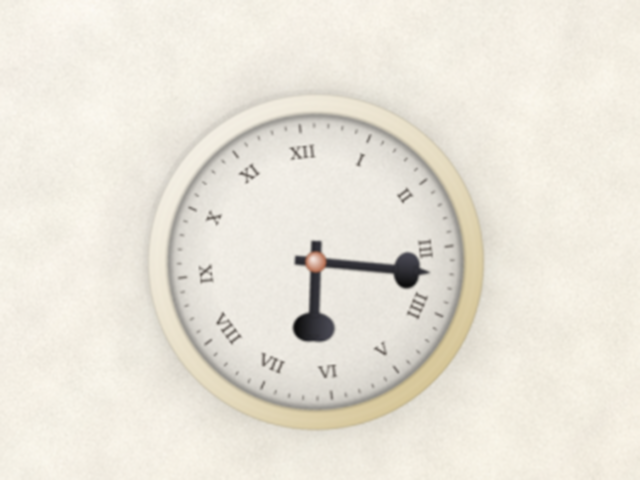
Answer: 6,17
